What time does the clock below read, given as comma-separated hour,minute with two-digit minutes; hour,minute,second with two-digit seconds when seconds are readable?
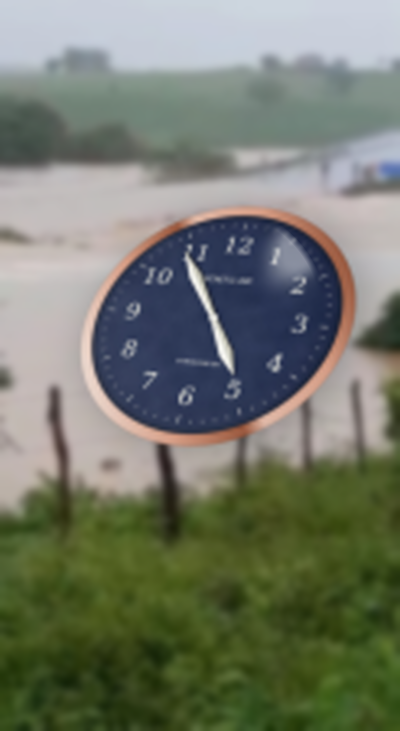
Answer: 4,54
